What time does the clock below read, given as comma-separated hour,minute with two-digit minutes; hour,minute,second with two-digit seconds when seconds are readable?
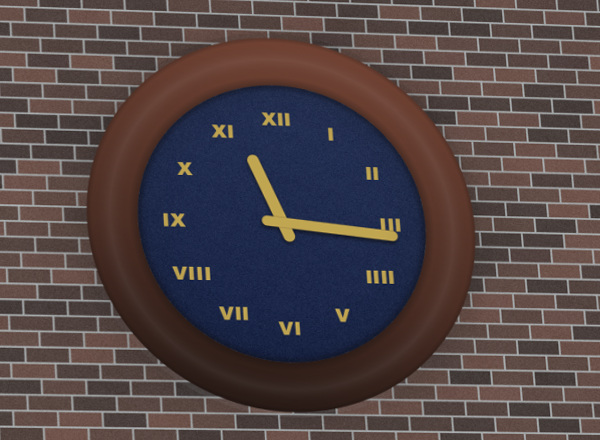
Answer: 11,16
